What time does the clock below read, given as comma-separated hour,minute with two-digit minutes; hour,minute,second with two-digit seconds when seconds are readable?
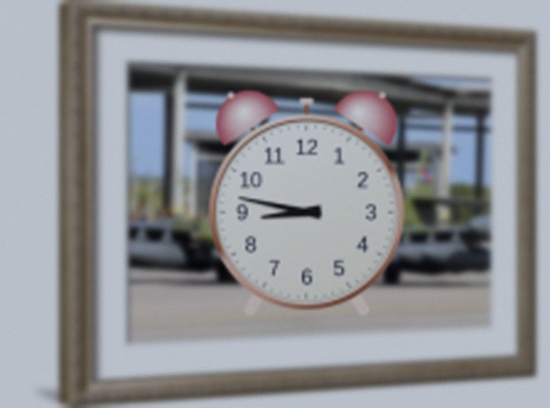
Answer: 8,47
